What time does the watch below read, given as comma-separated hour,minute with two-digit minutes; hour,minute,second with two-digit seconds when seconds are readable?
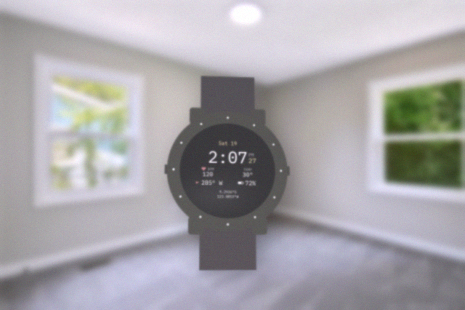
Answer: 2,07
